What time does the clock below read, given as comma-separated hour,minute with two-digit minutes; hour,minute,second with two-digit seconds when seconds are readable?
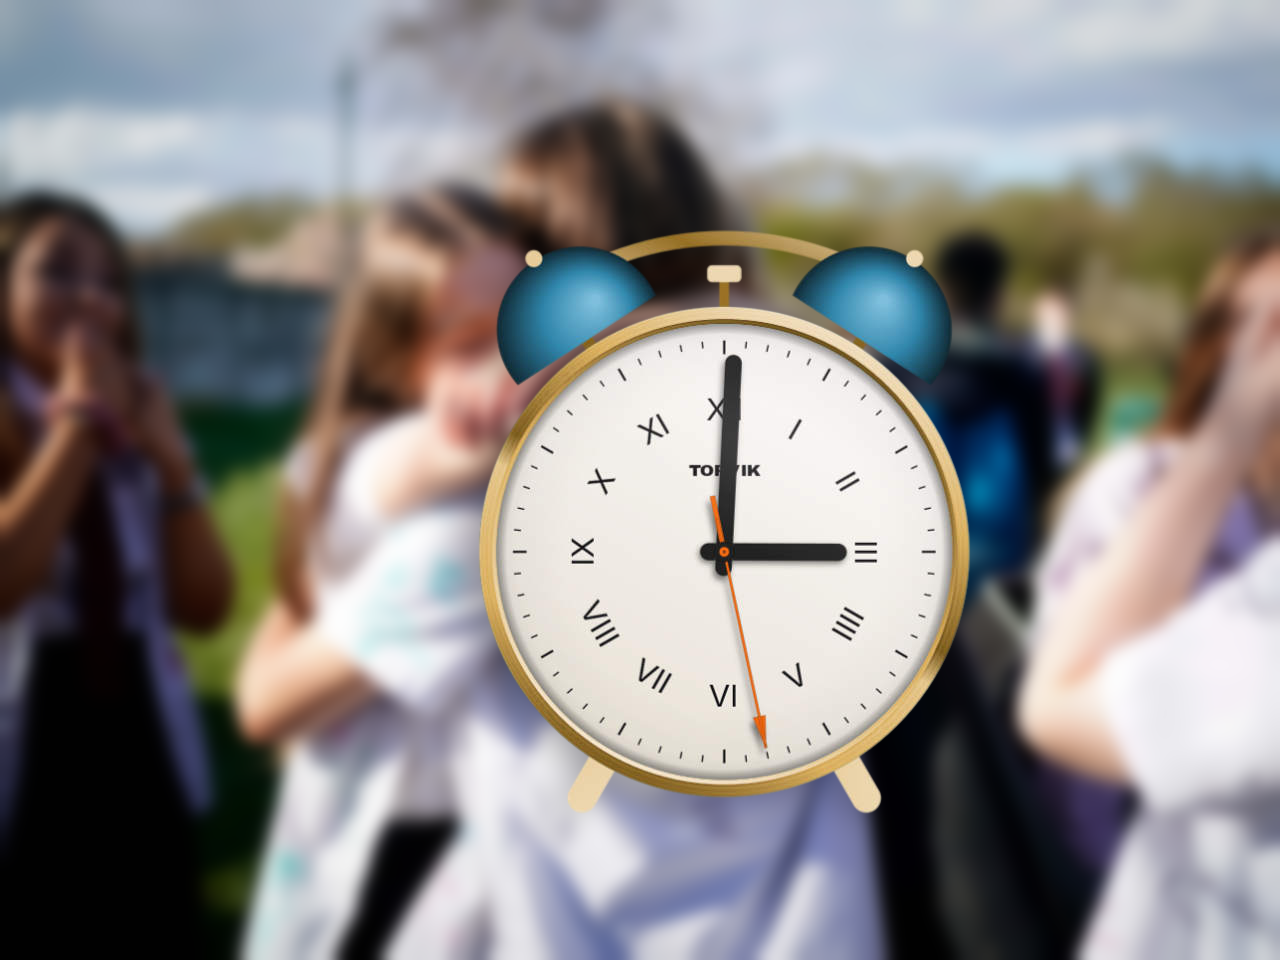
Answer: 3,00,28
